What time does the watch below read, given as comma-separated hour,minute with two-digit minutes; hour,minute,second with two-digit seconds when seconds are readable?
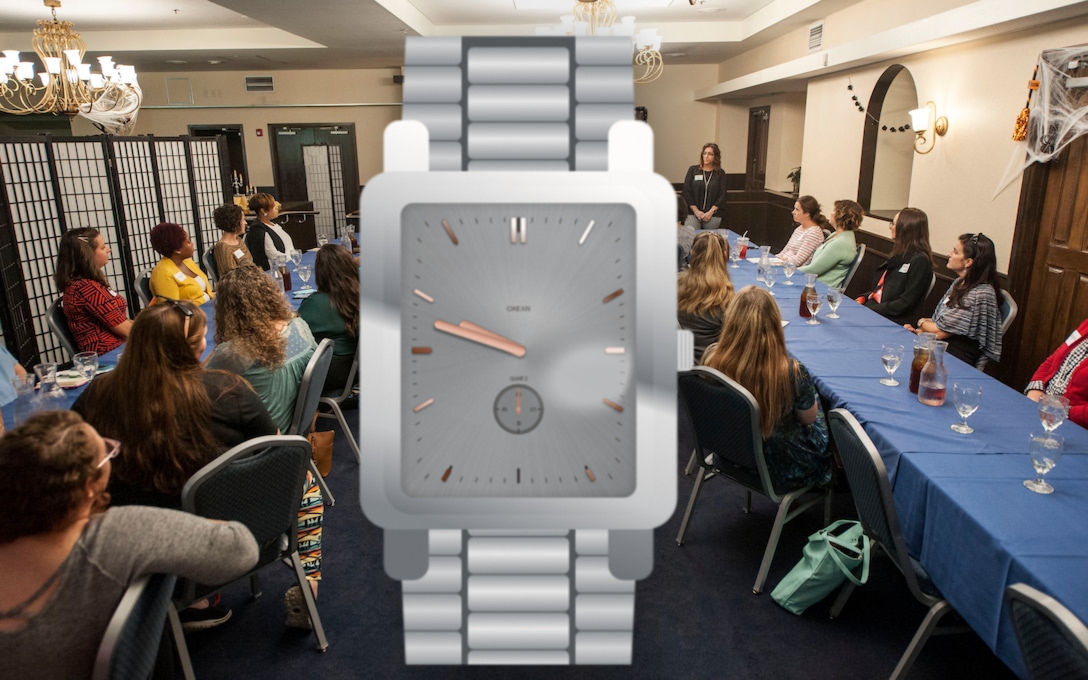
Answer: 9,48
